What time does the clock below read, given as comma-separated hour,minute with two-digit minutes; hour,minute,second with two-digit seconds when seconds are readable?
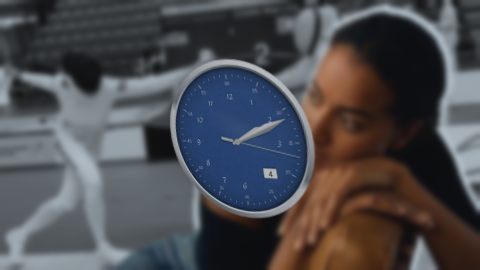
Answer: 2,11,17
